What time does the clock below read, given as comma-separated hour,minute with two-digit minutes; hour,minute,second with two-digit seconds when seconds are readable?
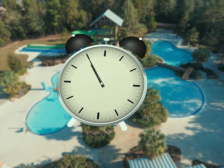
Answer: 10,55
